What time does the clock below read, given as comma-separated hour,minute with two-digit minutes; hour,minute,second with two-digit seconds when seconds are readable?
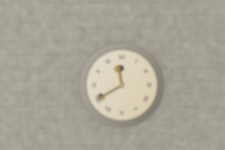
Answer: 11,40
